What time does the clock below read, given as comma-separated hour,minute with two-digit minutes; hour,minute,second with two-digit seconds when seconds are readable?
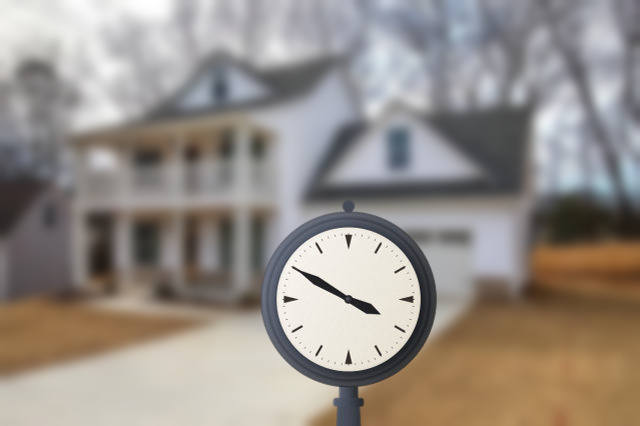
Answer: 3,50
